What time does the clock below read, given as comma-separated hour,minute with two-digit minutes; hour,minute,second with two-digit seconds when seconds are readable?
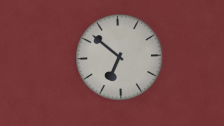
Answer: 6,52
